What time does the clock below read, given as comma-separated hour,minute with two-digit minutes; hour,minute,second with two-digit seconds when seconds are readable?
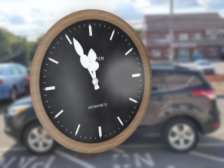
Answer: 11,56
